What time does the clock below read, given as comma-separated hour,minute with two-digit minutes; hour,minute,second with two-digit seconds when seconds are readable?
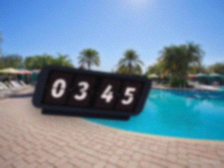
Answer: 3,45
